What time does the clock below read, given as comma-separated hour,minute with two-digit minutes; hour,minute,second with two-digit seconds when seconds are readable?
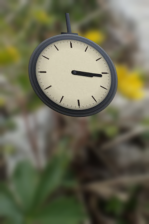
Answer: 3,16
